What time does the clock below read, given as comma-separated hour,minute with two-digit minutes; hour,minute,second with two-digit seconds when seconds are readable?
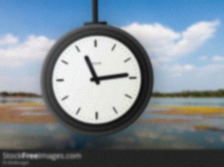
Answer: 11,14
